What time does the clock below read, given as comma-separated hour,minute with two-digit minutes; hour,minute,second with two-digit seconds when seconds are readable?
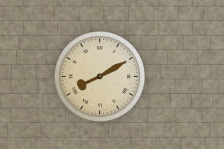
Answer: 8,10
